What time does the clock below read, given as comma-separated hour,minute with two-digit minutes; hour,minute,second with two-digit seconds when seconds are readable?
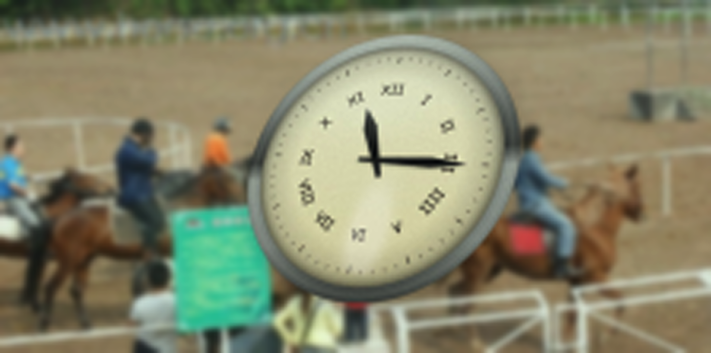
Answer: 11,15
